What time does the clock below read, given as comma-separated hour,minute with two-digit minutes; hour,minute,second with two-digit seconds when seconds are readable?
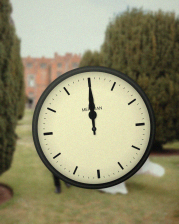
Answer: 12,00
